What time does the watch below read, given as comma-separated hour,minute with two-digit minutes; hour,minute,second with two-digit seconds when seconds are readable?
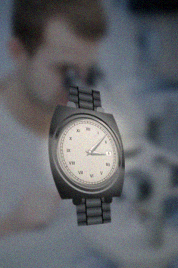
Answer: 3,08
